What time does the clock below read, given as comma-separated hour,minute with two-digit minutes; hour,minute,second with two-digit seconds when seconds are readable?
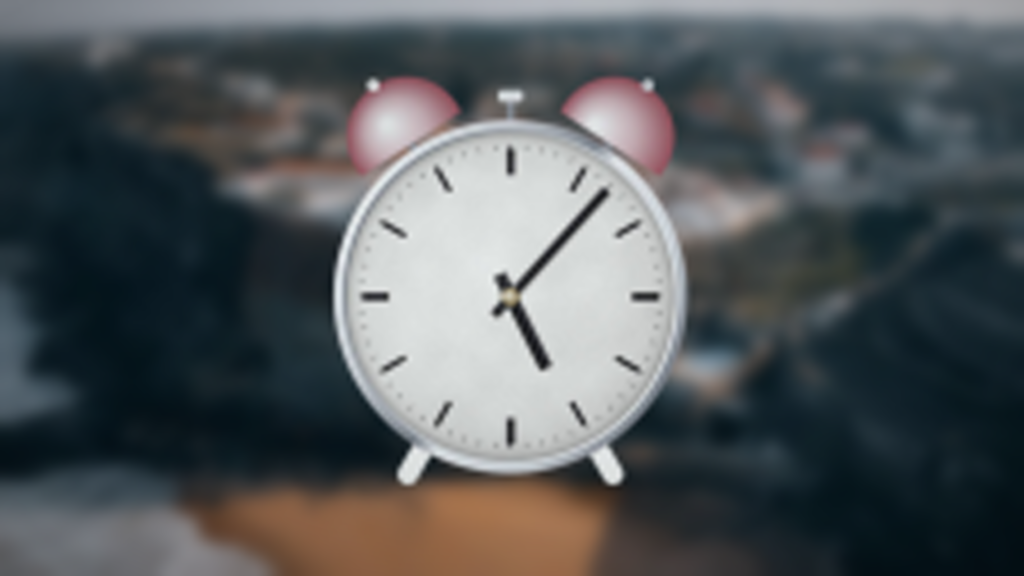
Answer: 5,07
